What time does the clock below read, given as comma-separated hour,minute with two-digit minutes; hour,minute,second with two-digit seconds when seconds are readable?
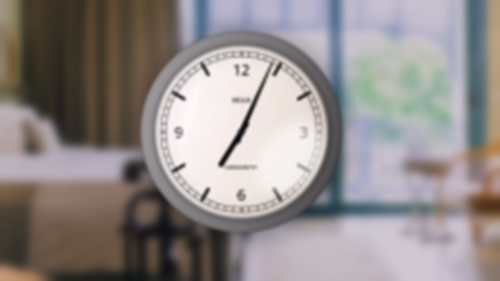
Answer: 7,04
